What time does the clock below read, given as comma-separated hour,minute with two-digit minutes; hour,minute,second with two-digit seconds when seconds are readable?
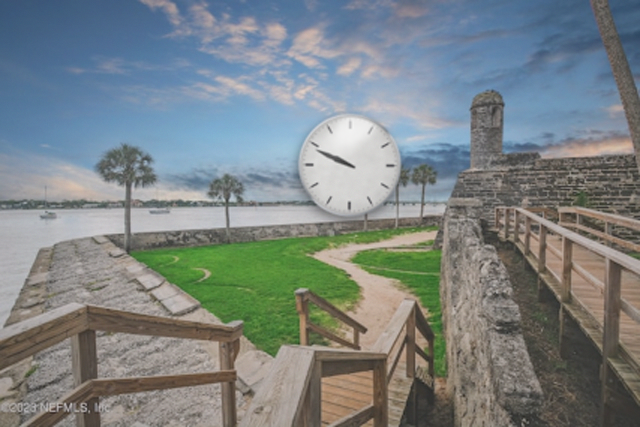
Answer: 9,49
